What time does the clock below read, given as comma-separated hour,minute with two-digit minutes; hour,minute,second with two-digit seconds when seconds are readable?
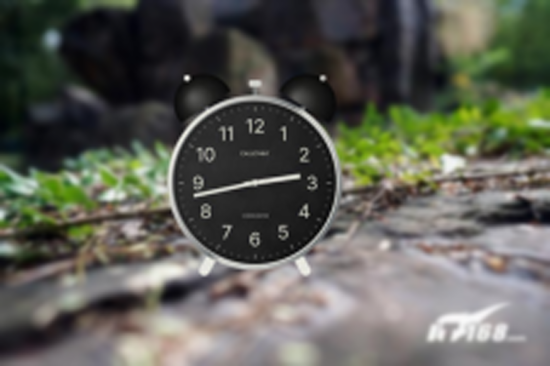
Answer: 2,43
